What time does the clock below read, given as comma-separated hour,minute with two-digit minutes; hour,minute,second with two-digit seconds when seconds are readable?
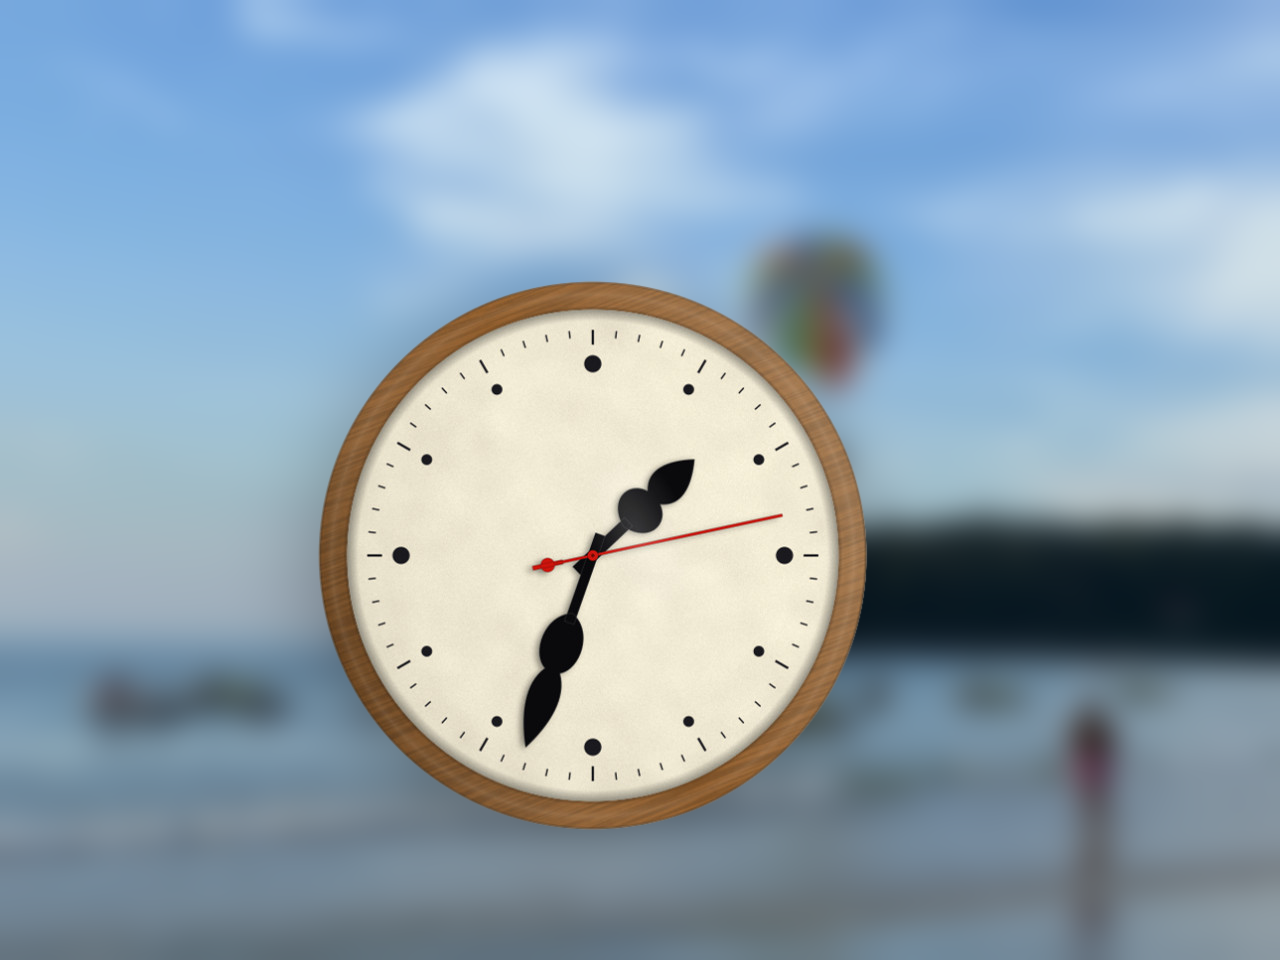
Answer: 1,33,13
